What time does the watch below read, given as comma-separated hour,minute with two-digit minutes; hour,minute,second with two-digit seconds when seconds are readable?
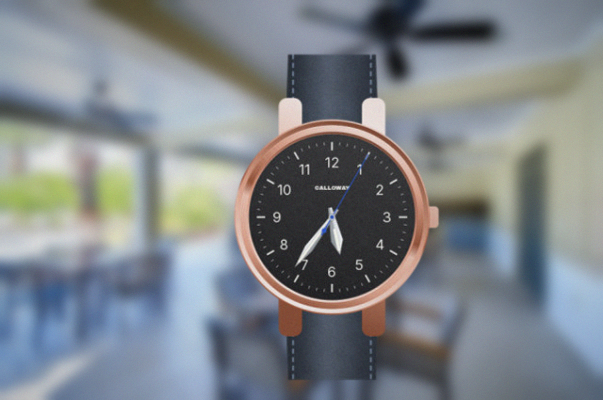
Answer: 5,36,05
